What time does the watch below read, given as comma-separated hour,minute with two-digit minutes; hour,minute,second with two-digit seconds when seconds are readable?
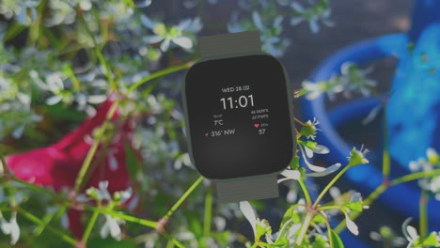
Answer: 11,01
